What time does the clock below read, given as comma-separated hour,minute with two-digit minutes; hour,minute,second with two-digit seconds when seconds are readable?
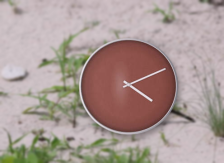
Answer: 4,11
